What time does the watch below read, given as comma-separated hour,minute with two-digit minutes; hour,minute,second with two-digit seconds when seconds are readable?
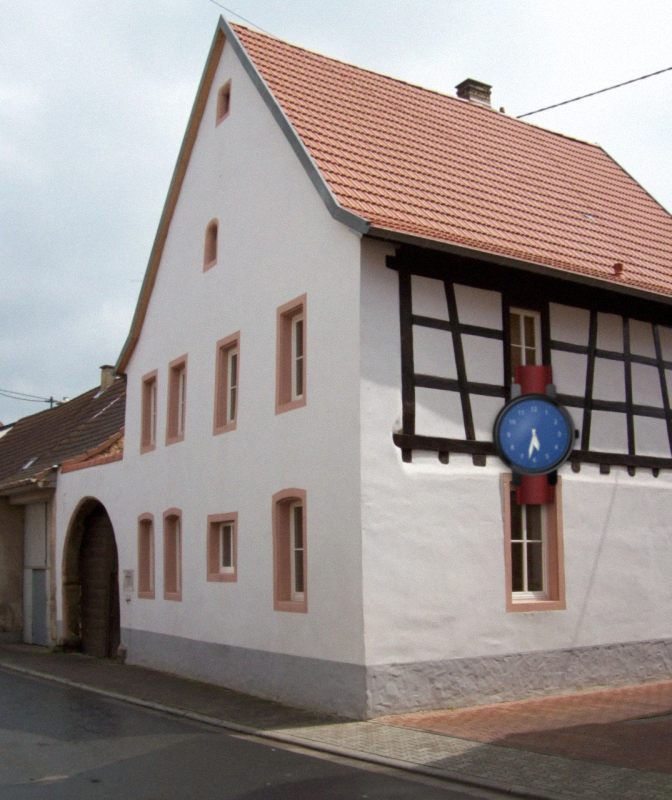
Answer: 5,32
